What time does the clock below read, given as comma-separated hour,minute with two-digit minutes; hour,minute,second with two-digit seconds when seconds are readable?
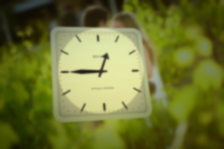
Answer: 12,45
